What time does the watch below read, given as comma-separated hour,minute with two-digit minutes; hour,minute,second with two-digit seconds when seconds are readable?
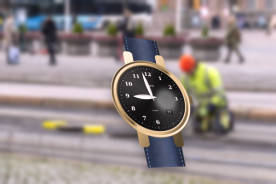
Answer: 8,58
